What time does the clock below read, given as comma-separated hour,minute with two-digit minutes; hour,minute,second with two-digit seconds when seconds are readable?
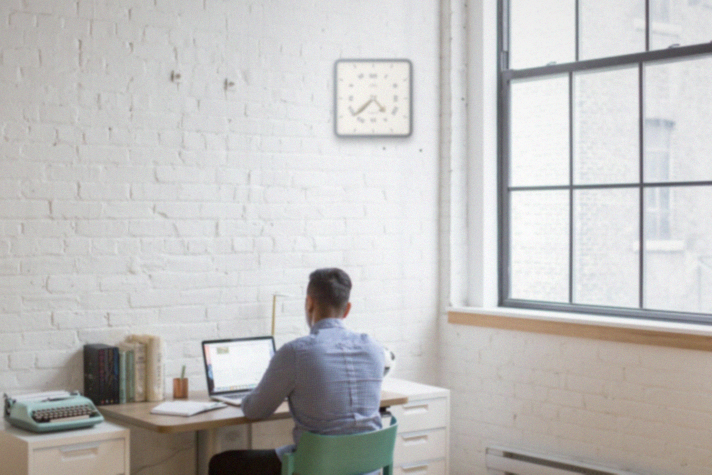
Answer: 4,38
